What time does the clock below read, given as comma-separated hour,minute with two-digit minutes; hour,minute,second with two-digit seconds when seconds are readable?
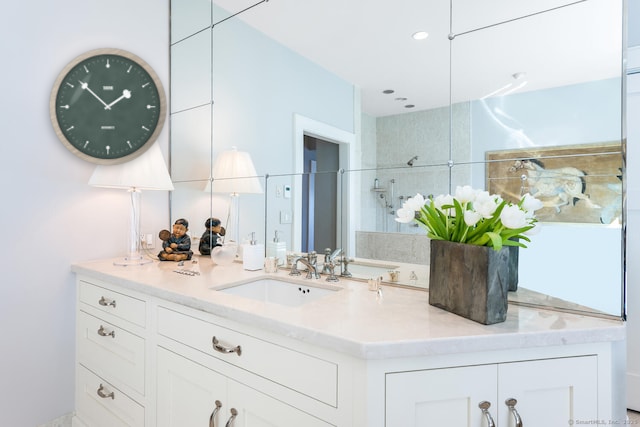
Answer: 1,52
